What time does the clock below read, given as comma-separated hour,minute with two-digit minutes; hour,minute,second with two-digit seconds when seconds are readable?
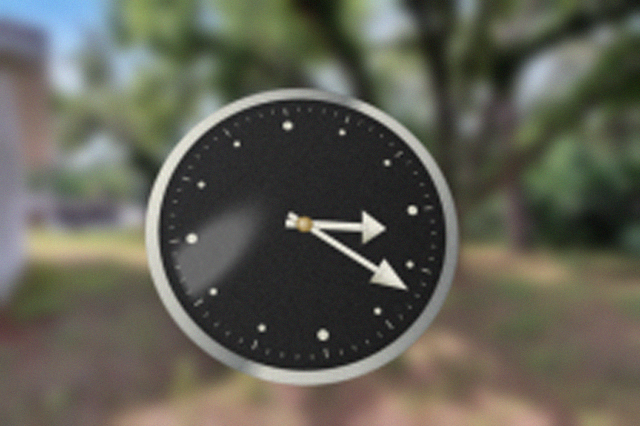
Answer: 3,22
